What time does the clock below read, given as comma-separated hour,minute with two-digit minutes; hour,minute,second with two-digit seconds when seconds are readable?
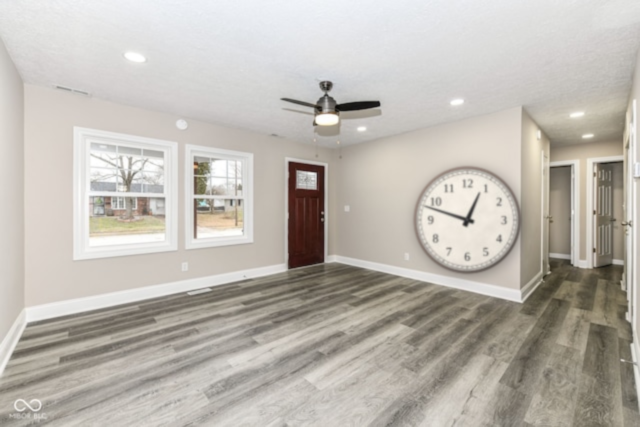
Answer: 12,48
